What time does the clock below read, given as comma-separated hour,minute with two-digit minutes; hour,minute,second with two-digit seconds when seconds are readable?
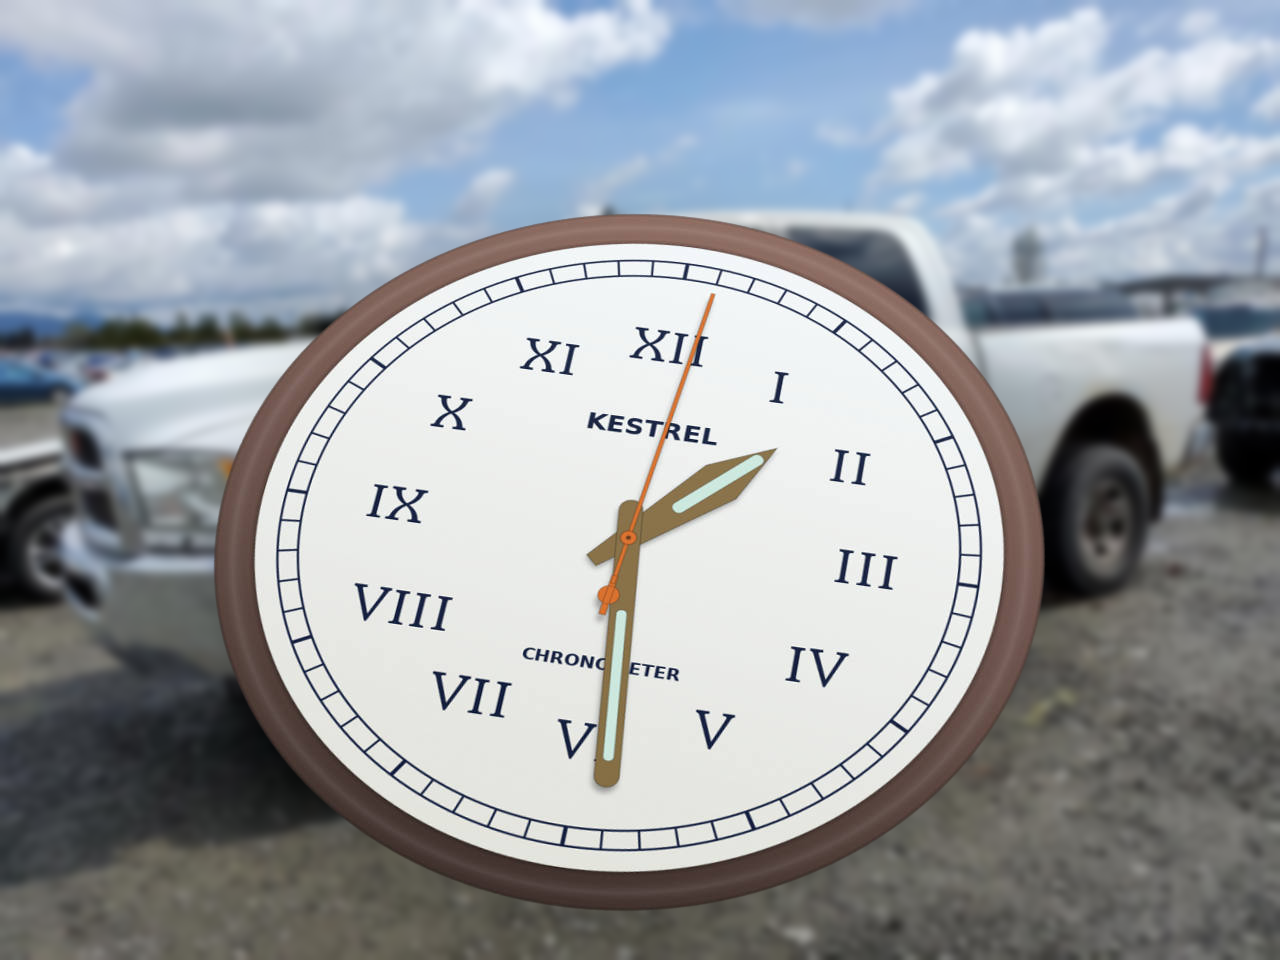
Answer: 1,29,01
